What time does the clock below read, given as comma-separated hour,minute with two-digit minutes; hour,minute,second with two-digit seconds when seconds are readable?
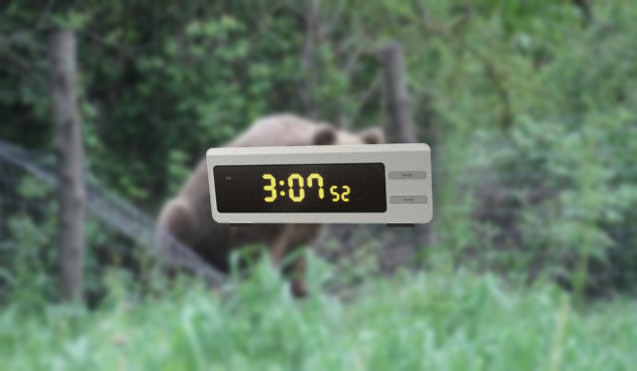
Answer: 3,07,52
